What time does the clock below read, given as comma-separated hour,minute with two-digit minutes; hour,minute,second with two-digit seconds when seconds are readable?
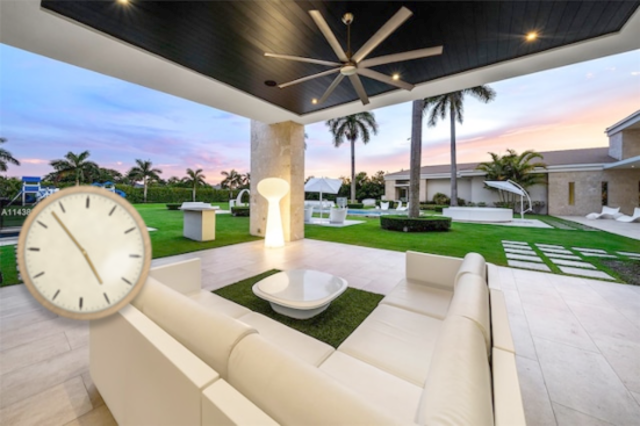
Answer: 4,53
